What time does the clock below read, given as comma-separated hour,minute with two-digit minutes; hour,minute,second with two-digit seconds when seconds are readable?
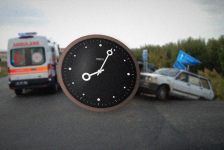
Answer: 8,04
